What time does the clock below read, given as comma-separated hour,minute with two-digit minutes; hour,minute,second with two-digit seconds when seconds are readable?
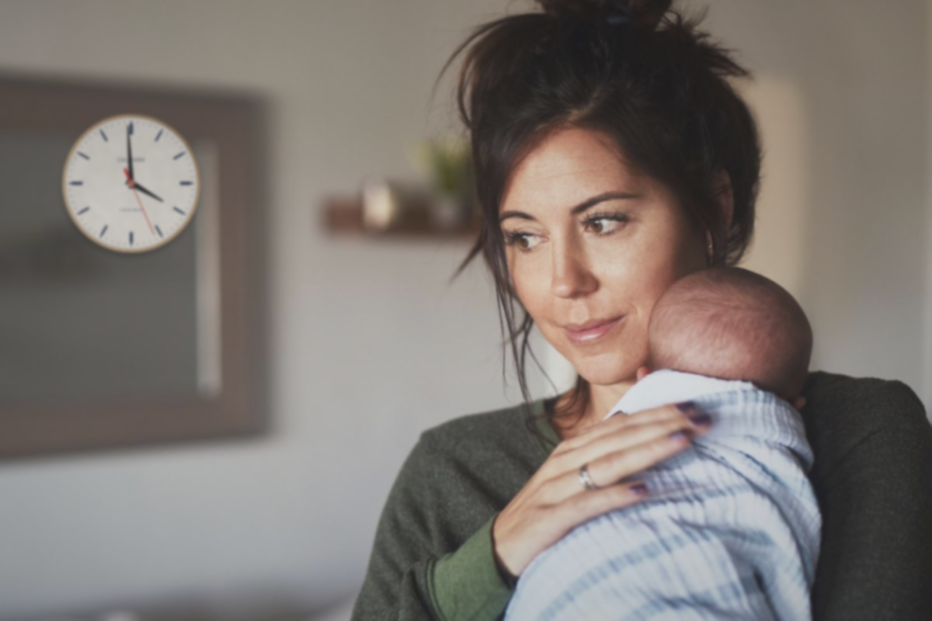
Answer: 3,59,26
